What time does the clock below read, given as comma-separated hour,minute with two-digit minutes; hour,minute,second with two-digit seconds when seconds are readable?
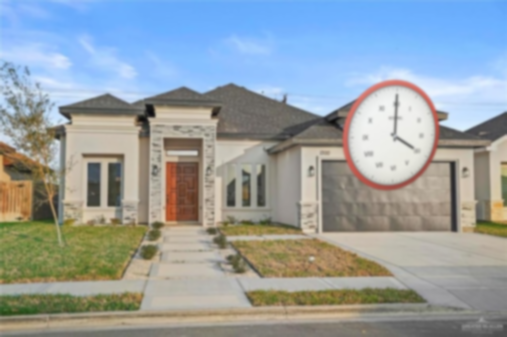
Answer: 4,00
